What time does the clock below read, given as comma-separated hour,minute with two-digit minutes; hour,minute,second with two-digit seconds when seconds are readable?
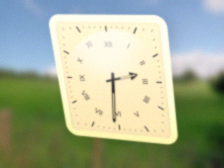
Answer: 2,31
